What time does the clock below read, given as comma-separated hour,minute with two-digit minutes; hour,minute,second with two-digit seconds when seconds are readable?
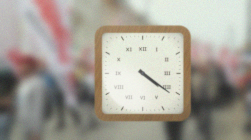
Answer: 4,21
